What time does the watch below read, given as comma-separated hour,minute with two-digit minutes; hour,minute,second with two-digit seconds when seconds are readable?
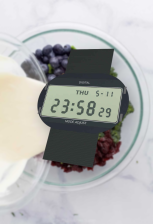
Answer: 23,58,29
